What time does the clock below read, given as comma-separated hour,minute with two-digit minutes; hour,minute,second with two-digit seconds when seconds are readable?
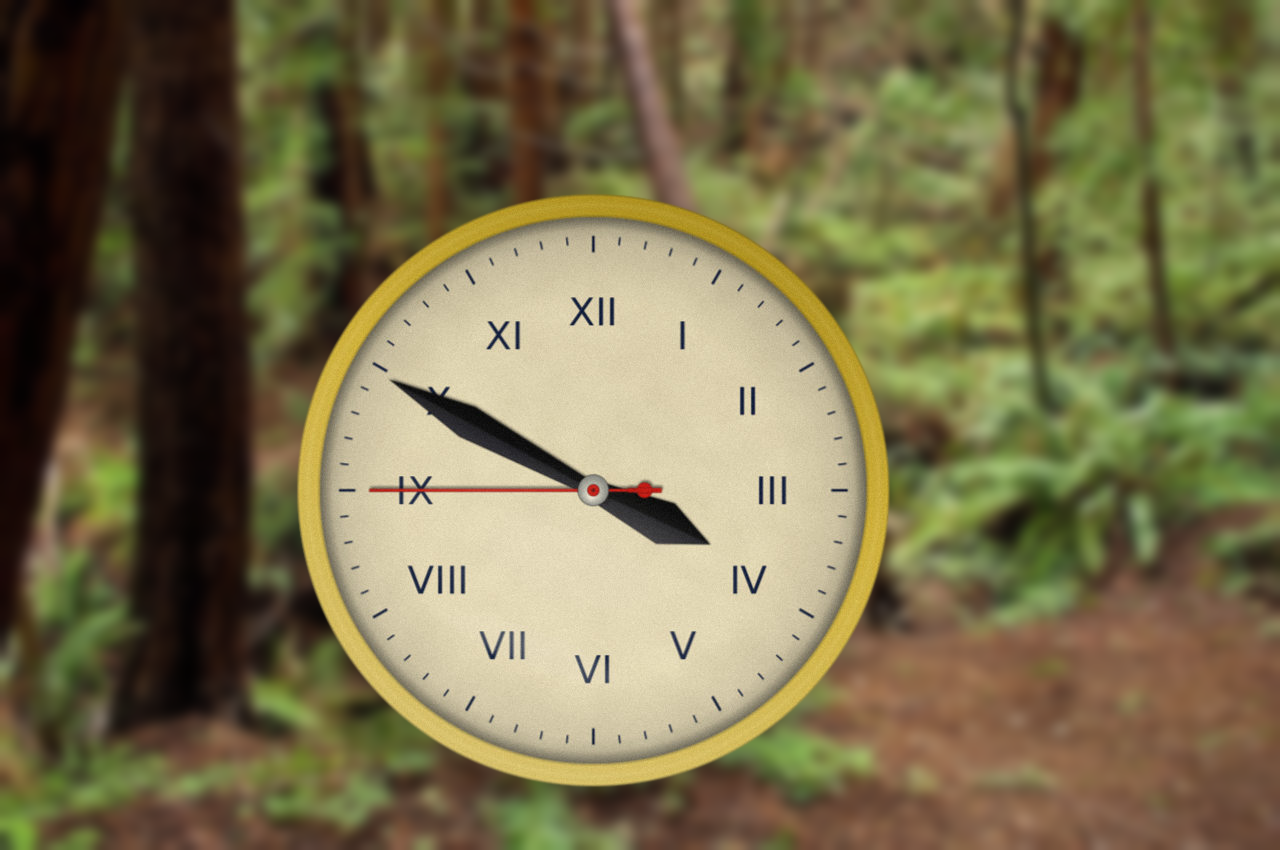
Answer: 3,49,45
